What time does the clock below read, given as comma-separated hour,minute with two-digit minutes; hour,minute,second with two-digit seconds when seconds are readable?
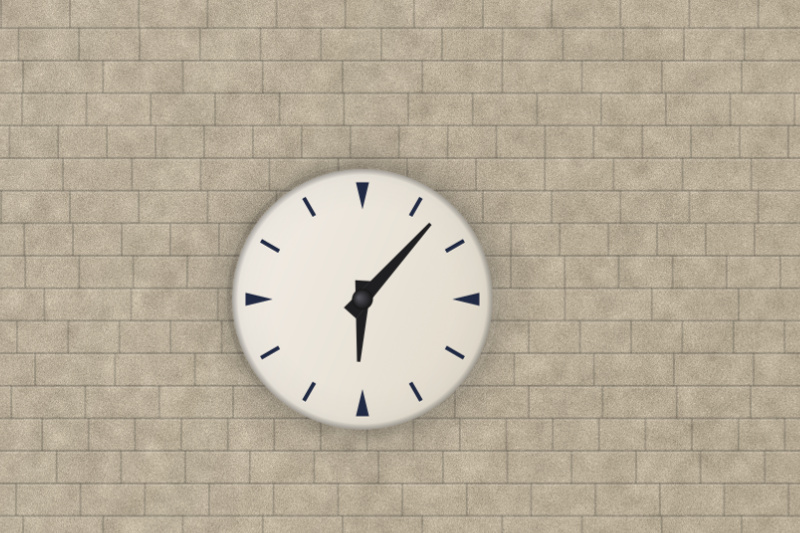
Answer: 6,07
